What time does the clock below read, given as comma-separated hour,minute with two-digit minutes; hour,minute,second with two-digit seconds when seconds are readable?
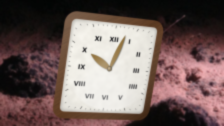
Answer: 10,03
